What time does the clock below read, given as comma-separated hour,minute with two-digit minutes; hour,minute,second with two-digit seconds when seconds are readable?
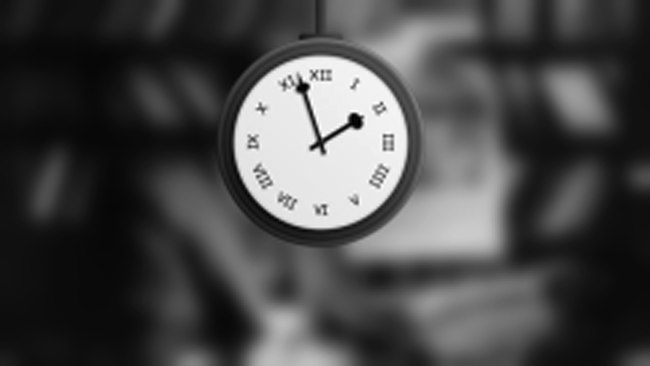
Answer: 1,57
